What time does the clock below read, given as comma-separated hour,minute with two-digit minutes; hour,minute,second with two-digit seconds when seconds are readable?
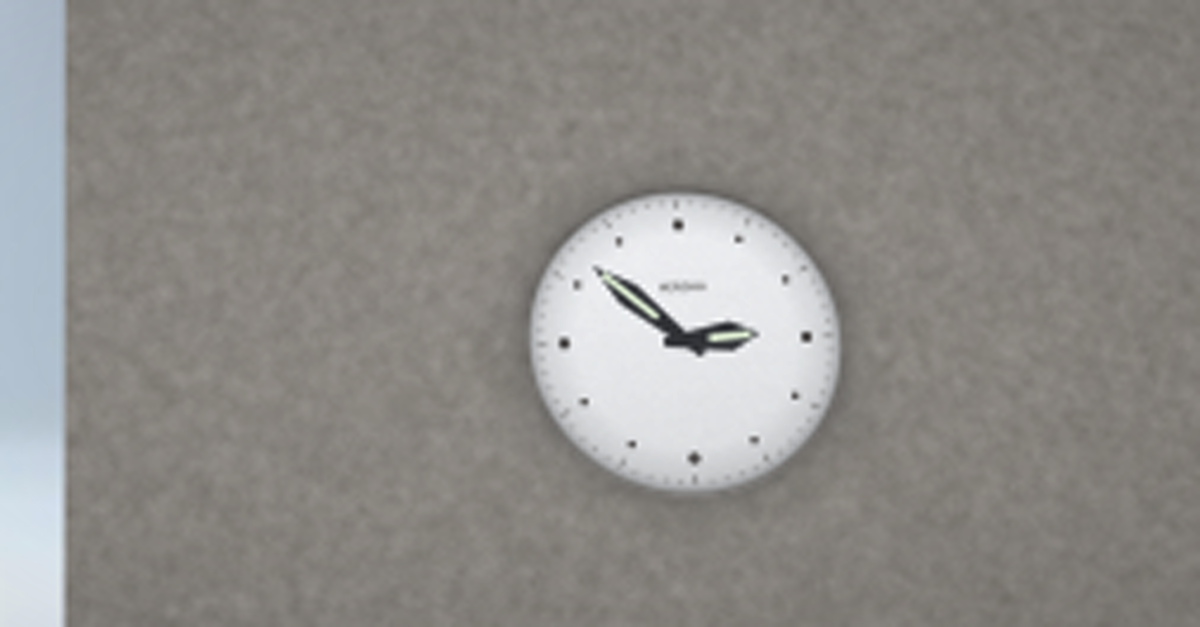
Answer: 2,52
